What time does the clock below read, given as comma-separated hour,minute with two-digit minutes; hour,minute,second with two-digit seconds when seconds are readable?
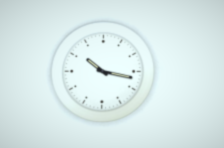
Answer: 10,17
